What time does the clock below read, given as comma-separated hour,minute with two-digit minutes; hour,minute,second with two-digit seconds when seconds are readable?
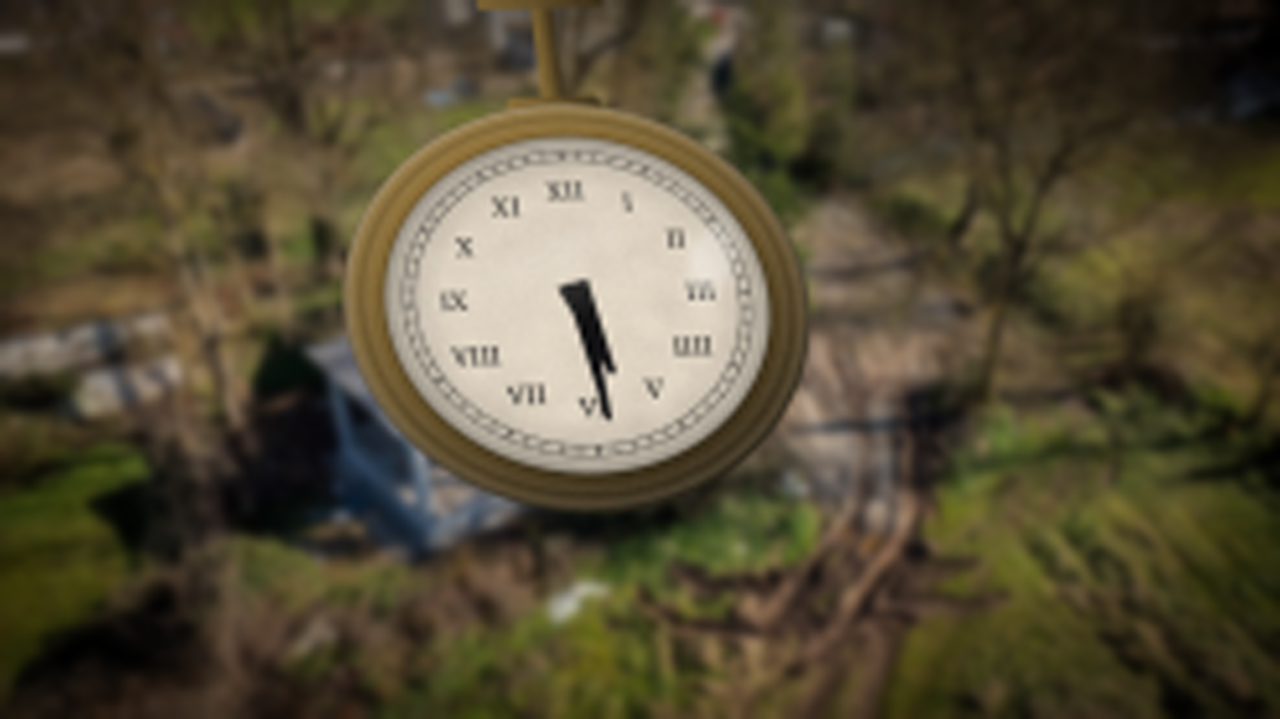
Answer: 5,29
